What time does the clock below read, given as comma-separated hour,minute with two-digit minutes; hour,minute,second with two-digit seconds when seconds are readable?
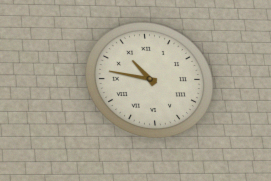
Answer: 10,47
